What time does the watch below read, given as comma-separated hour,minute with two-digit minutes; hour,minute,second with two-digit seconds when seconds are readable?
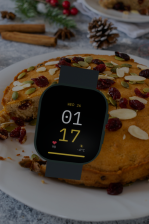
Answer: 1,17
